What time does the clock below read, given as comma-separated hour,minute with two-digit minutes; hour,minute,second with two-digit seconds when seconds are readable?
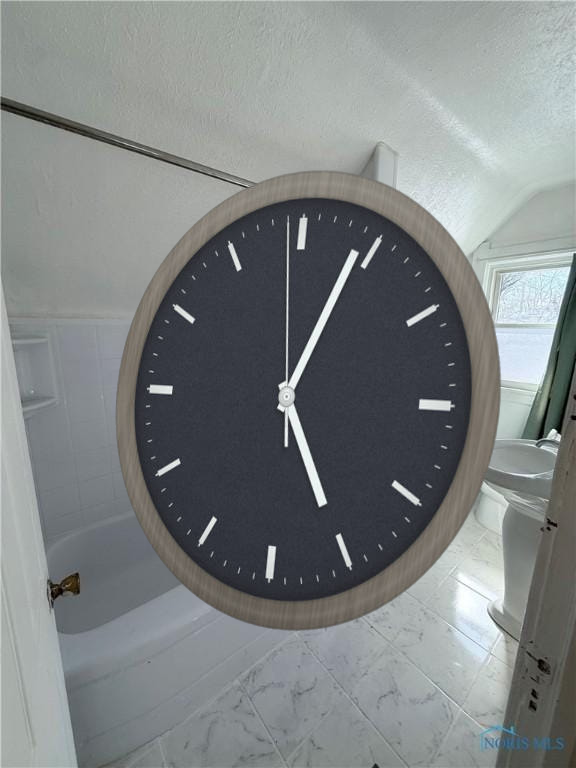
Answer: 5,03,59
